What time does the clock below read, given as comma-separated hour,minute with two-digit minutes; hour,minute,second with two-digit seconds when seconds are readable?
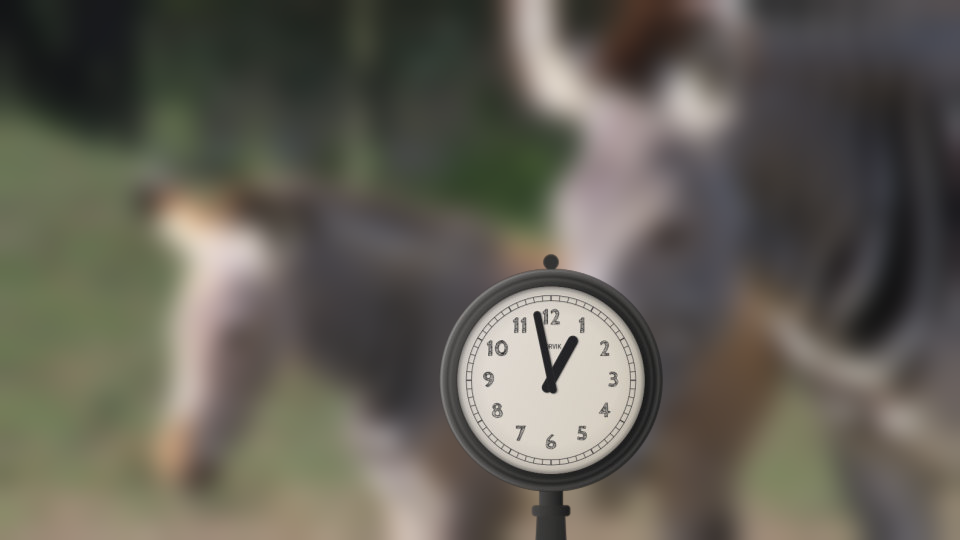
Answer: 12,58
